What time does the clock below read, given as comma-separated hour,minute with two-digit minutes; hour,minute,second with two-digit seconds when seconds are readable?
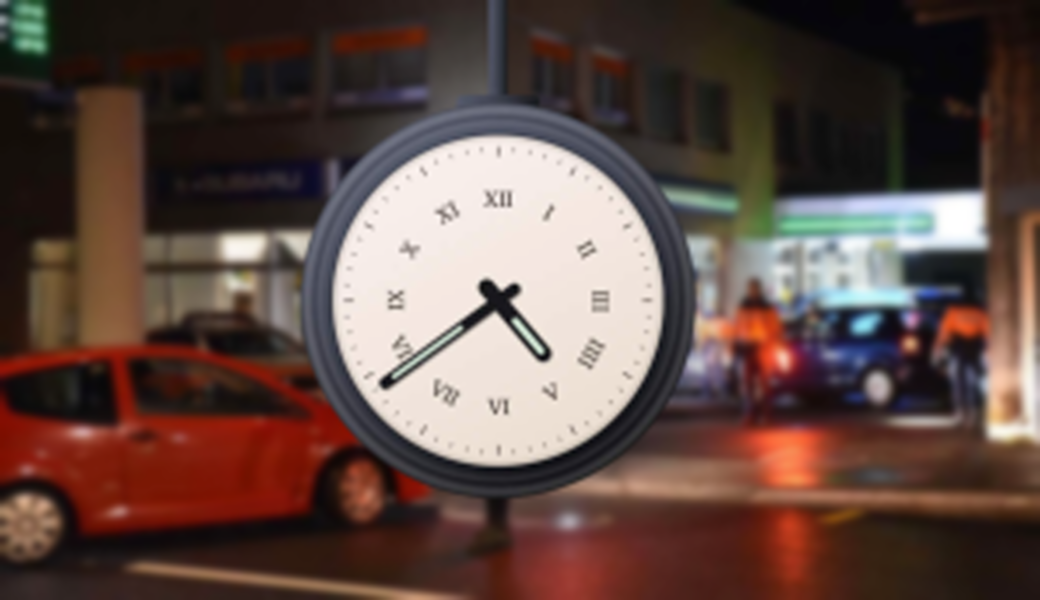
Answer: 4,39
